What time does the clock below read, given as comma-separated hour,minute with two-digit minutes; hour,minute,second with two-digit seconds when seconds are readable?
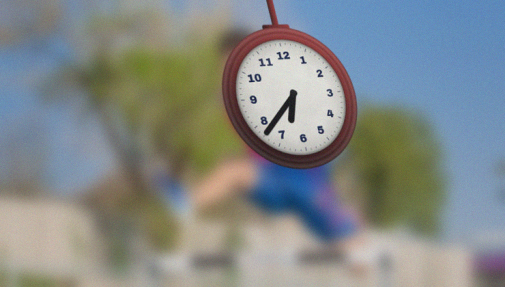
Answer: 6,38
